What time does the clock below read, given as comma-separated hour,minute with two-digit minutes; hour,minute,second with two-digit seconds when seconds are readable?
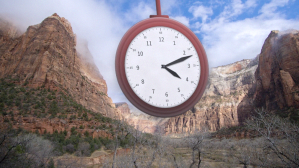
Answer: 4,12
